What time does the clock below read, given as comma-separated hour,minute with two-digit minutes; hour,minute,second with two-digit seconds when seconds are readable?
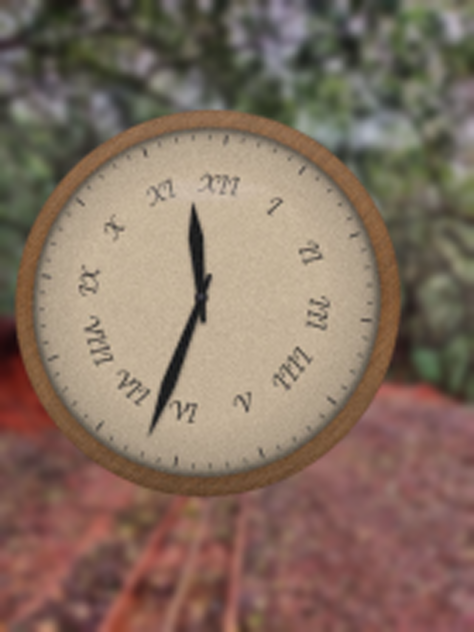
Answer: 11,32
